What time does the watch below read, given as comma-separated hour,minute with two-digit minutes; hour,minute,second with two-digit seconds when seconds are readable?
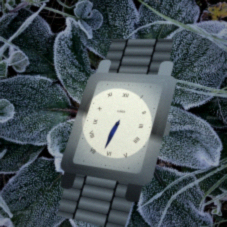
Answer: 6,32
